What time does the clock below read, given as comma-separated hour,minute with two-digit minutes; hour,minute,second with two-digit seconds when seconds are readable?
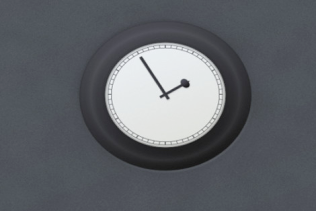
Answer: 1,55
